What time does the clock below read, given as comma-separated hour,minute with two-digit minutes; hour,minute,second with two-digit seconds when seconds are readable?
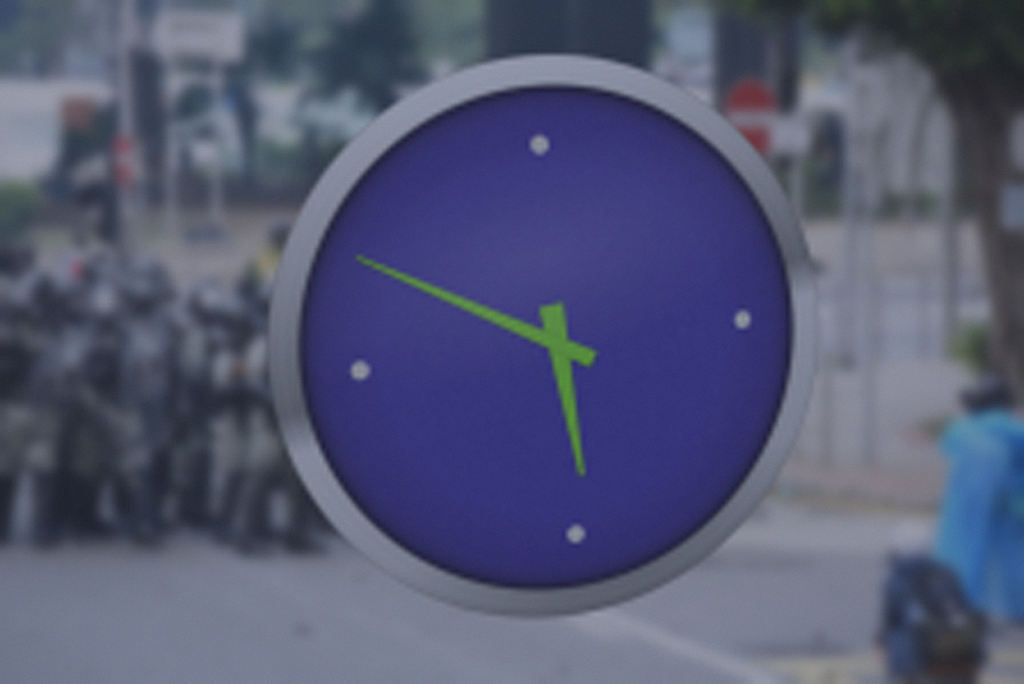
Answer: 5,50
